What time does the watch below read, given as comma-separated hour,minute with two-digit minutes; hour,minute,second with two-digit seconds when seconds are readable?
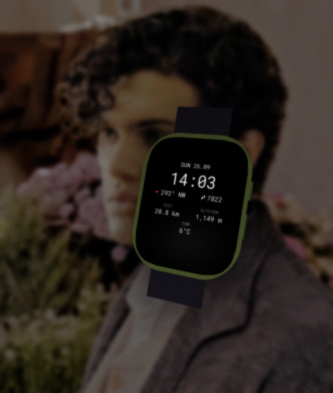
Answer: 14,03
